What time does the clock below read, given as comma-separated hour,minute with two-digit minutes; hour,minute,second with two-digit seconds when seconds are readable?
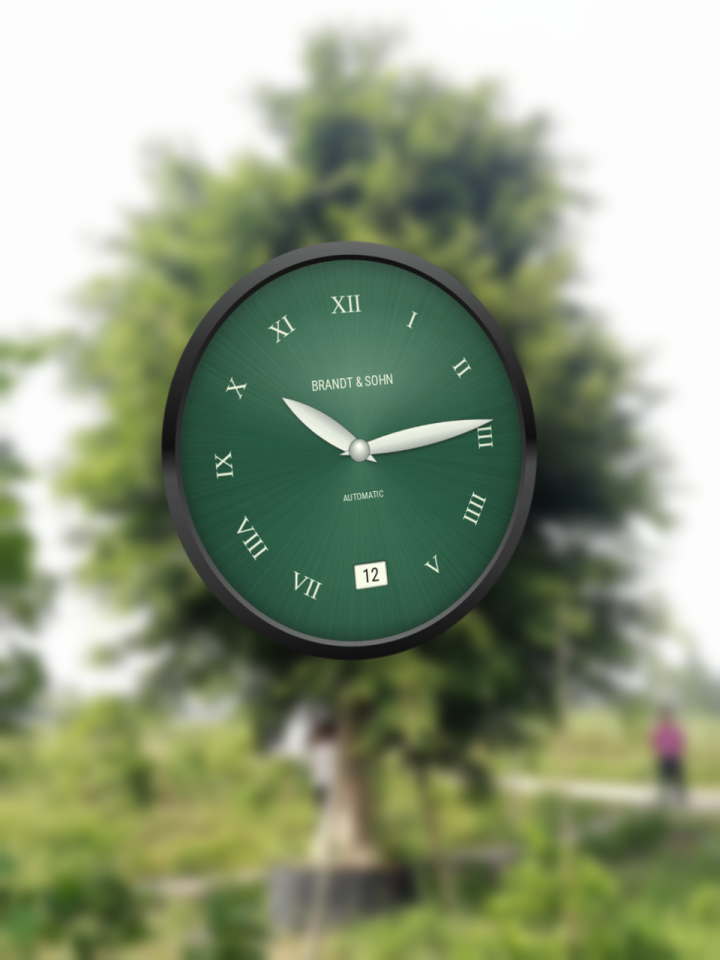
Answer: 10,14
